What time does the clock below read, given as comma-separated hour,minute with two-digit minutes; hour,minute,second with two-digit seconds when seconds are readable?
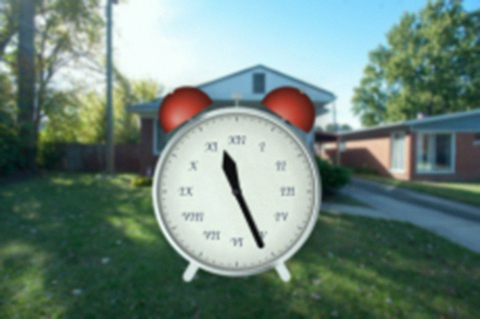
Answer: 11,26
